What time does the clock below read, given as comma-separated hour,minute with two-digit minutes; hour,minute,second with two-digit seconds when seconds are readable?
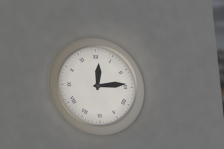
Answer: 12,14
